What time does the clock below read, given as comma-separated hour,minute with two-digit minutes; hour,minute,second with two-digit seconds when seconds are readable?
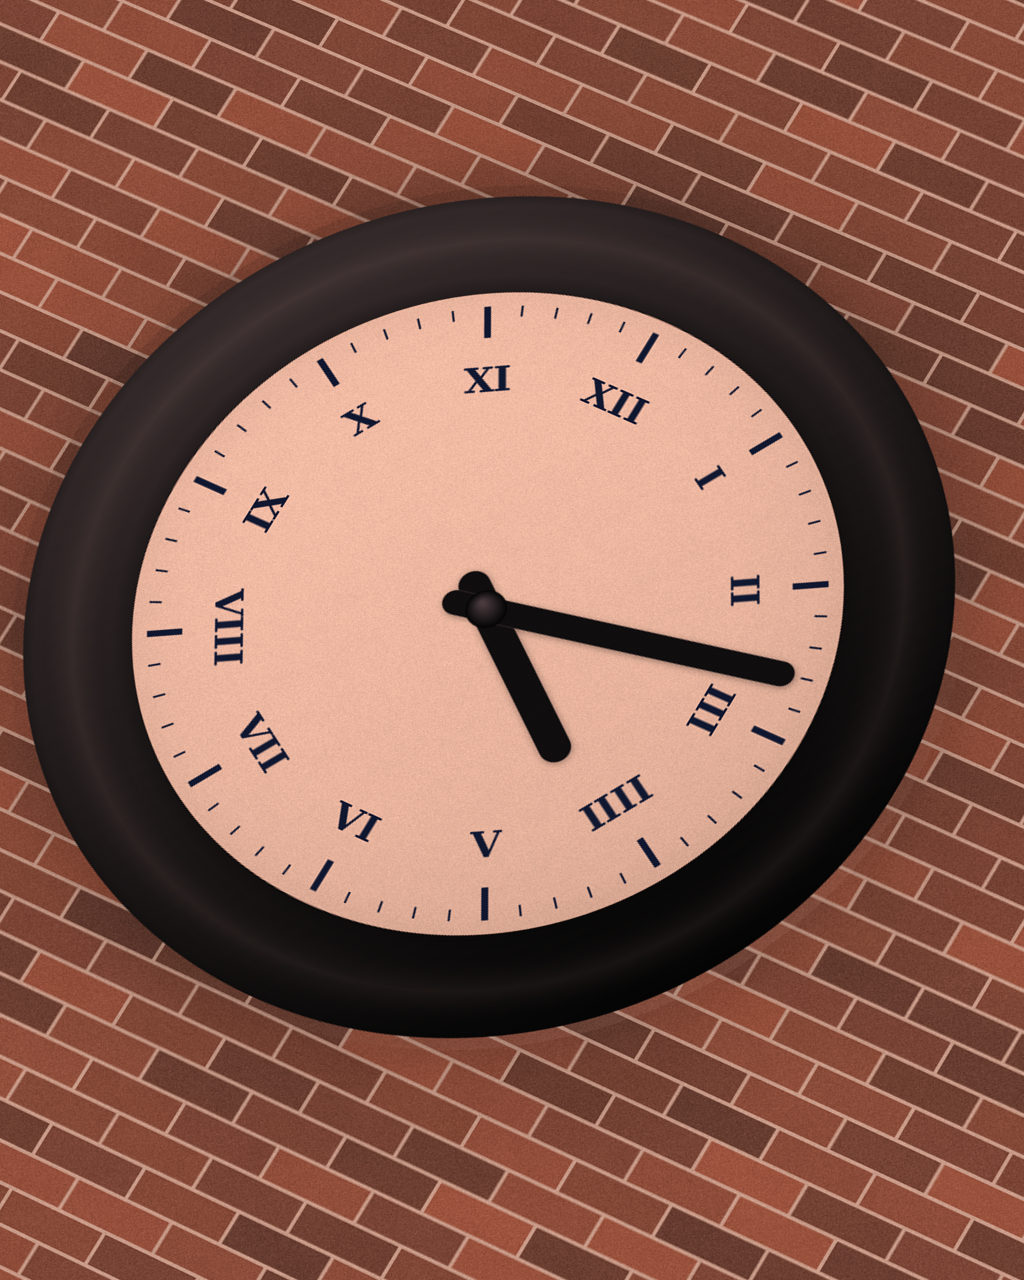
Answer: 4,13
